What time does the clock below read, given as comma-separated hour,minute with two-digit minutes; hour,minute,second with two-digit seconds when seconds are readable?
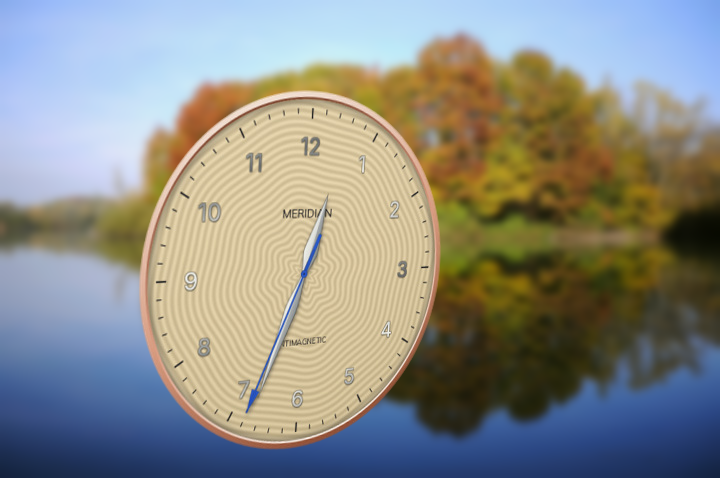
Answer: 12,33,34
